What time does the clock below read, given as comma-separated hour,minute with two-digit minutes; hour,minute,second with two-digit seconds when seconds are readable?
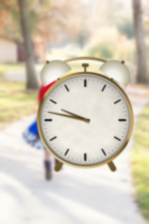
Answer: 9,47
